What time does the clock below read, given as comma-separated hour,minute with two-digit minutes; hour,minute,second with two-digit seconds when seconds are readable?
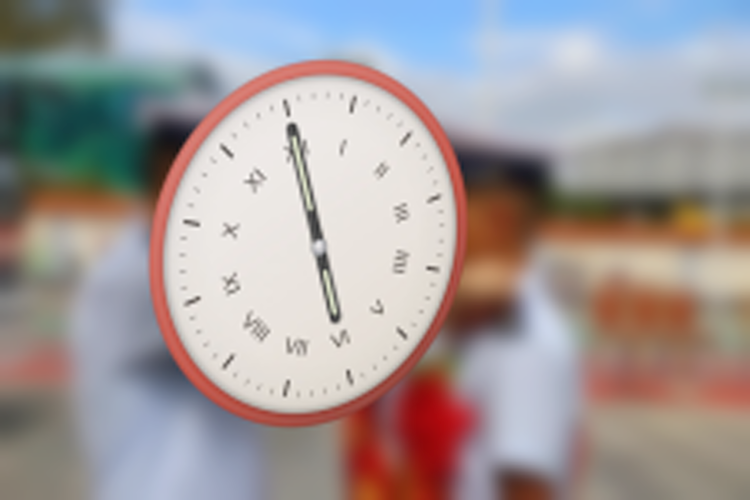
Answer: 6,00
